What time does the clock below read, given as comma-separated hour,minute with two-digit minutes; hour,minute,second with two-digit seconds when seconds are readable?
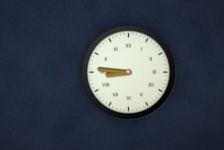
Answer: 8,46
